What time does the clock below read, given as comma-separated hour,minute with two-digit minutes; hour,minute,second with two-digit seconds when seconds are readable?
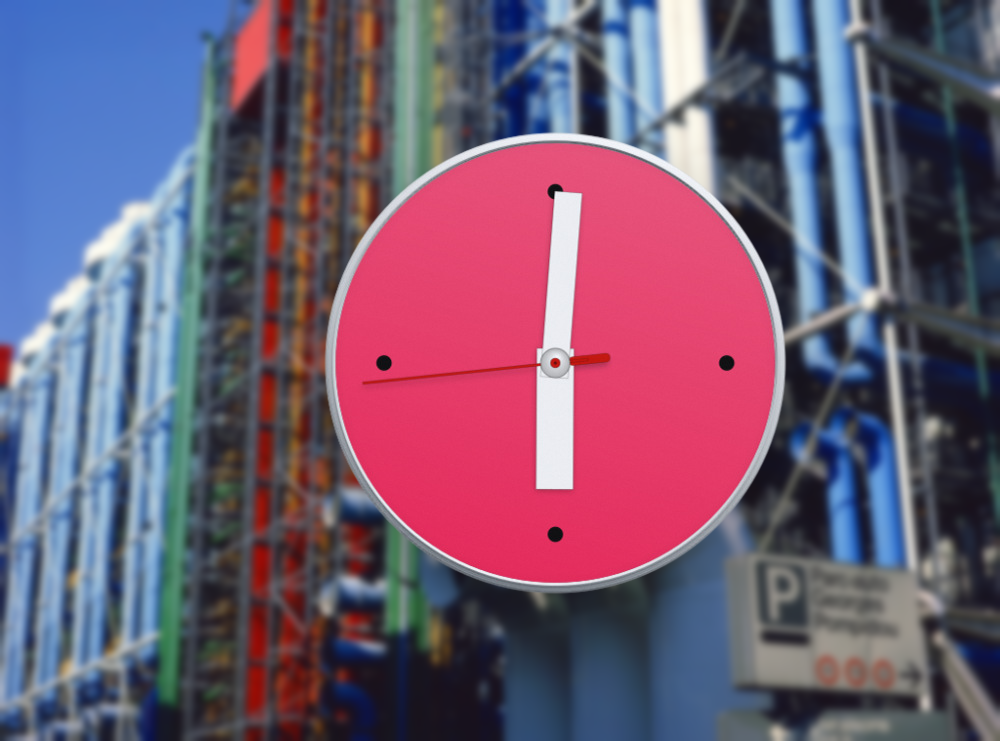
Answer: 6,00,44
